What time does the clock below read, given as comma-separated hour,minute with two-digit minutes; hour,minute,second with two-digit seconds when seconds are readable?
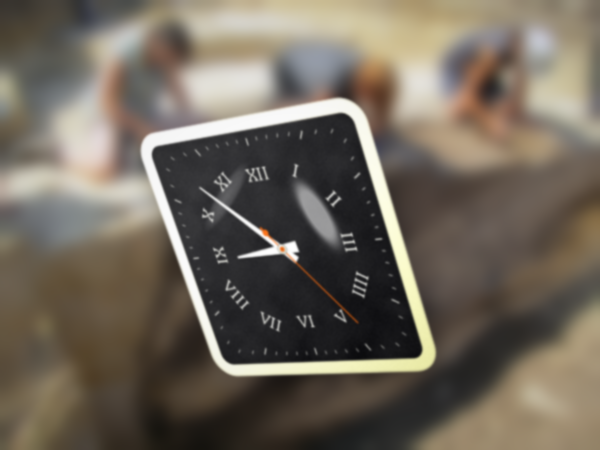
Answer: 8,52,24
